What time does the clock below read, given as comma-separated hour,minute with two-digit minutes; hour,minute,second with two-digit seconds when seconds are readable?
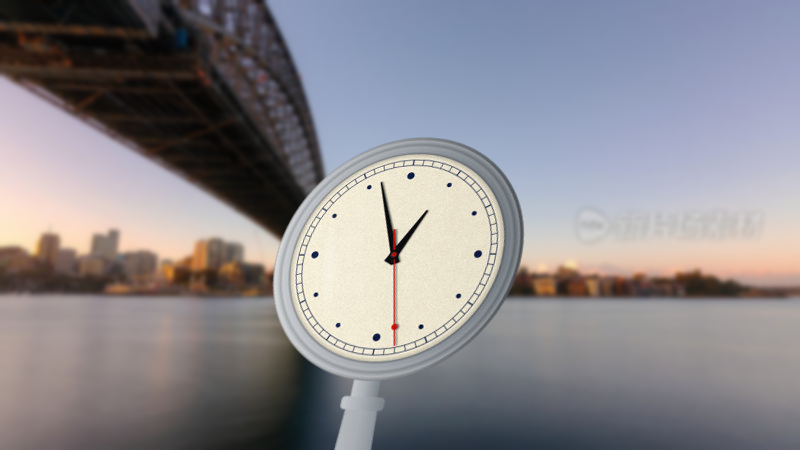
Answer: 12,56,28
